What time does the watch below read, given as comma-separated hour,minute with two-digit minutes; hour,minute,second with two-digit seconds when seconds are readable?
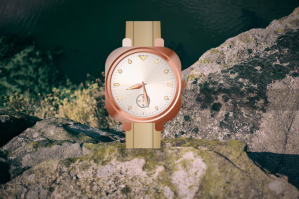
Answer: 8,28
